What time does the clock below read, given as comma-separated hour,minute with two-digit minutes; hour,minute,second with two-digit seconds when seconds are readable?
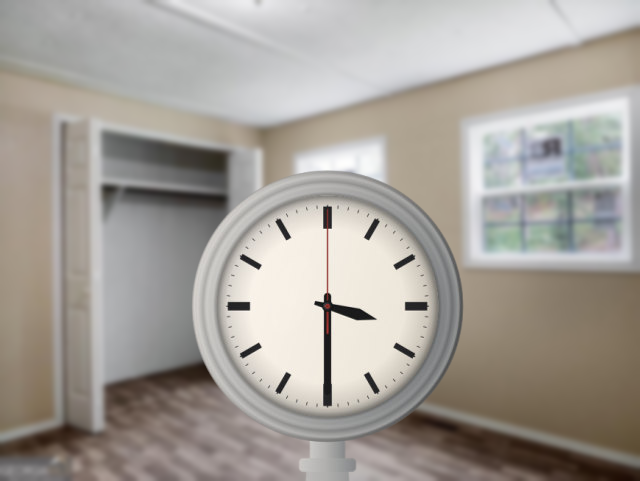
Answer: 3,30,00
